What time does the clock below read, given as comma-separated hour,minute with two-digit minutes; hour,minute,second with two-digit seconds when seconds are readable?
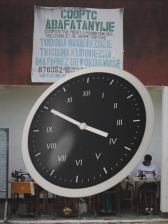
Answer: 3,50
